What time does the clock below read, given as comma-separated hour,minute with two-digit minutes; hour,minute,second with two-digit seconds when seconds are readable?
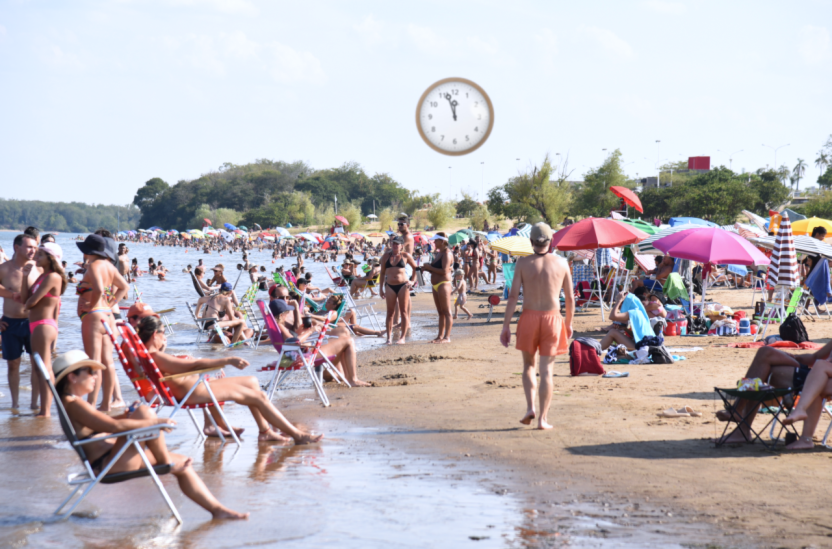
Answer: 11,57
